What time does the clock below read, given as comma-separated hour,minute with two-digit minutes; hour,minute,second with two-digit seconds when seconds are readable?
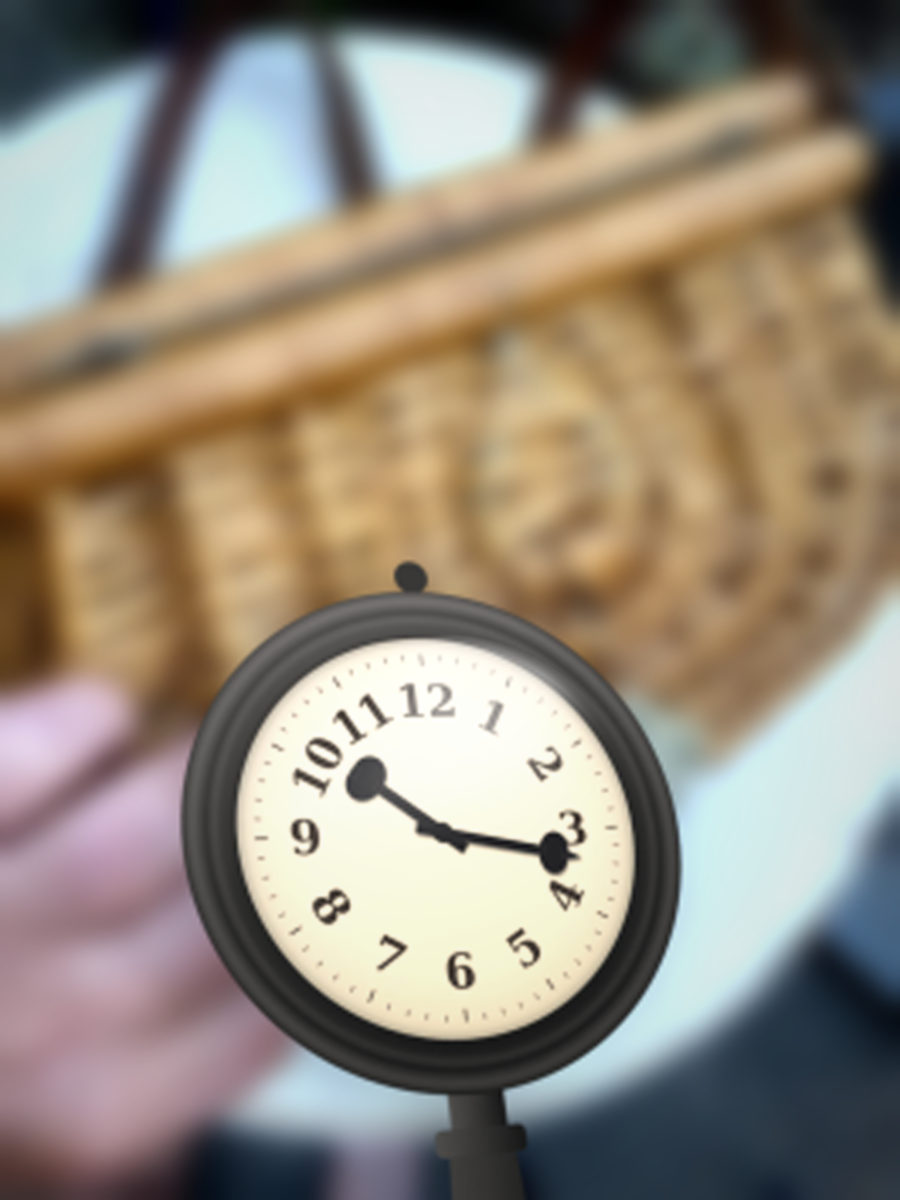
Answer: 10,17
